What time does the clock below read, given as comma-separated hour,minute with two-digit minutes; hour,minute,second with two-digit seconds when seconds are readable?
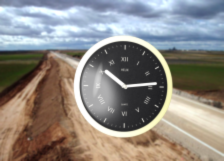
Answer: 10,14
